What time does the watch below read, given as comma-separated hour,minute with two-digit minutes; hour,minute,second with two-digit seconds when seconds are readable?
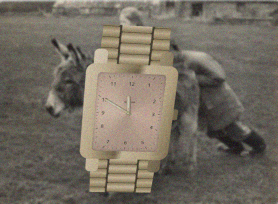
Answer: 11,50
